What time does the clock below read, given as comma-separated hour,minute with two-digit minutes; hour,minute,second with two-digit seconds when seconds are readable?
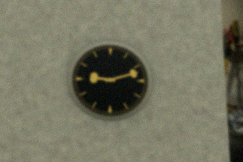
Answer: 9,12
